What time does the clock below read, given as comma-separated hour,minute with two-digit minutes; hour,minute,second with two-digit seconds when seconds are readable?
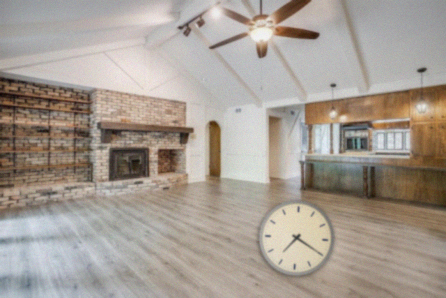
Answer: 7,20
